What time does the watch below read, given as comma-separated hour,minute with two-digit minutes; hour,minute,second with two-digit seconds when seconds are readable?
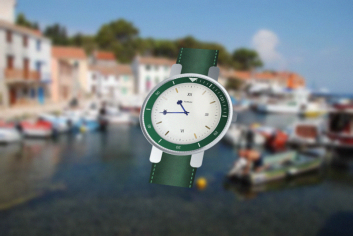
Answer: 10,44
